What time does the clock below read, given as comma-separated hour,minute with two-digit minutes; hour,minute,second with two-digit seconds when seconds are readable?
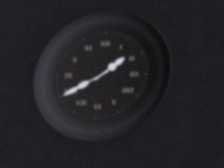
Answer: 1,40
